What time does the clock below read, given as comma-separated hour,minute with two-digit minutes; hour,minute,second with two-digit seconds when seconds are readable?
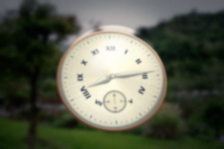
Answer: 8,14
